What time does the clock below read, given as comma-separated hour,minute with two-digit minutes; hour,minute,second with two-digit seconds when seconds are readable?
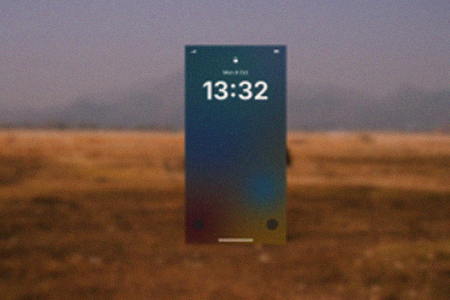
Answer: 13,32
